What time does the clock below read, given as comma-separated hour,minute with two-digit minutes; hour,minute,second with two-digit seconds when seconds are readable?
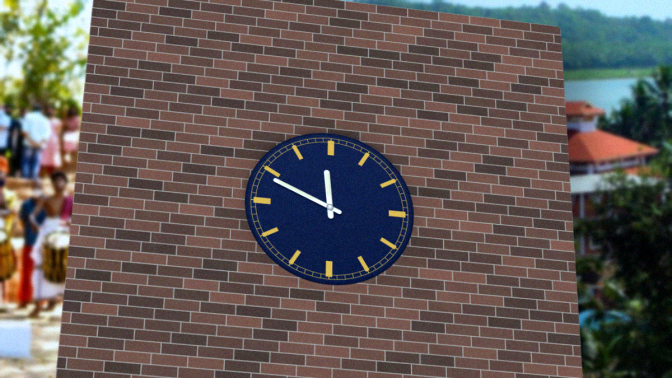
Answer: 11,49
